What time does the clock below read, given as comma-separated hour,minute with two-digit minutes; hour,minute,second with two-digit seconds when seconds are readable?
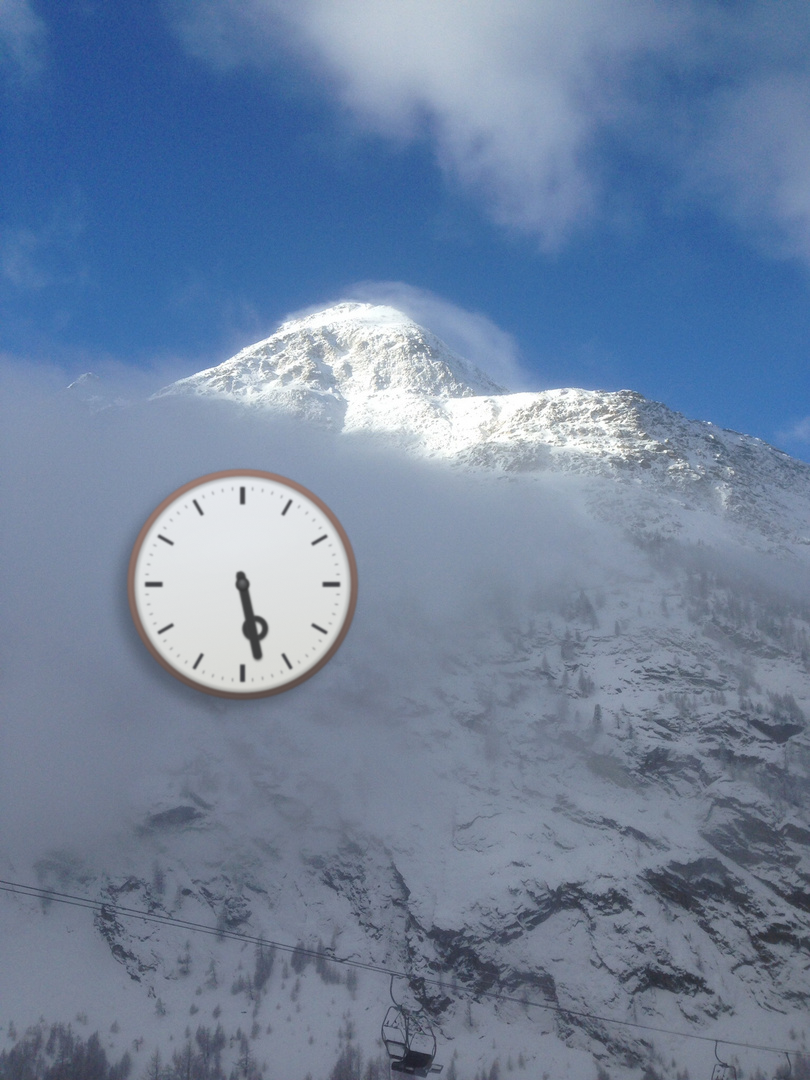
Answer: 5,28
